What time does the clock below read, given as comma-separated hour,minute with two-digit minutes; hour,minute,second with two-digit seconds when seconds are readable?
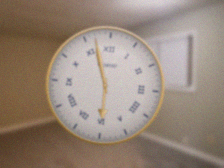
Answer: 5,57
